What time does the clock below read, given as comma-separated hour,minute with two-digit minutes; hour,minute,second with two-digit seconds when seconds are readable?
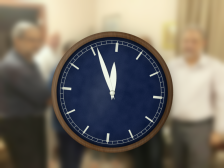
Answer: 11,56
